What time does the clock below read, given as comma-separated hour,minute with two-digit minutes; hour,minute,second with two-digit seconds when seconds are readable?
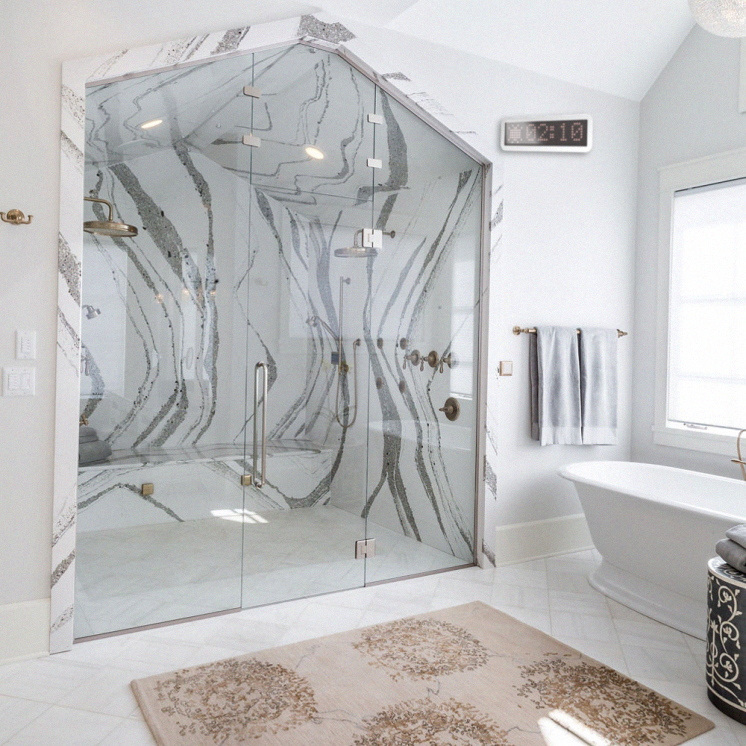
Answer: 2,10
